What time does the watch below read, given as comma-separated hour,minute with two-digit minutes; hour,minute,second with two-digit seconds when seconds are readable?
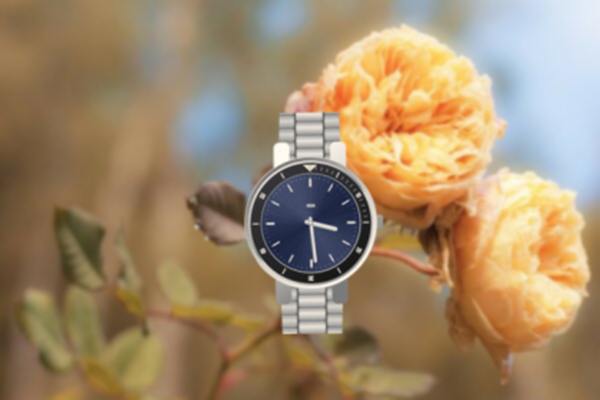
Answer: 3,29
